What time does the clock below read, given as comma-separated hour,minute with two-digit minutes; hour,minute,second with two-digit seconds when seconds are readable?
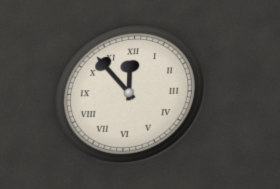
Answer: 11,53
